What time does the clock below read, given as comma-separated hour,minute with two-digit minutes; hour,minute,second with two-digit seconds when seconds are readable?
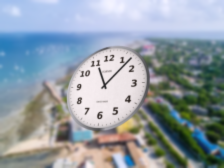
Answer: 11,07
